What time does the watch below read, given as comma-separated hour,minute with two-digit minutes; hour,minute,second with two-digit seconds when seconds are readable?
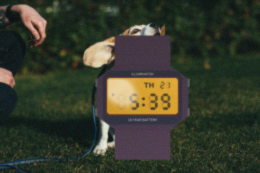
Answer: 5,39
